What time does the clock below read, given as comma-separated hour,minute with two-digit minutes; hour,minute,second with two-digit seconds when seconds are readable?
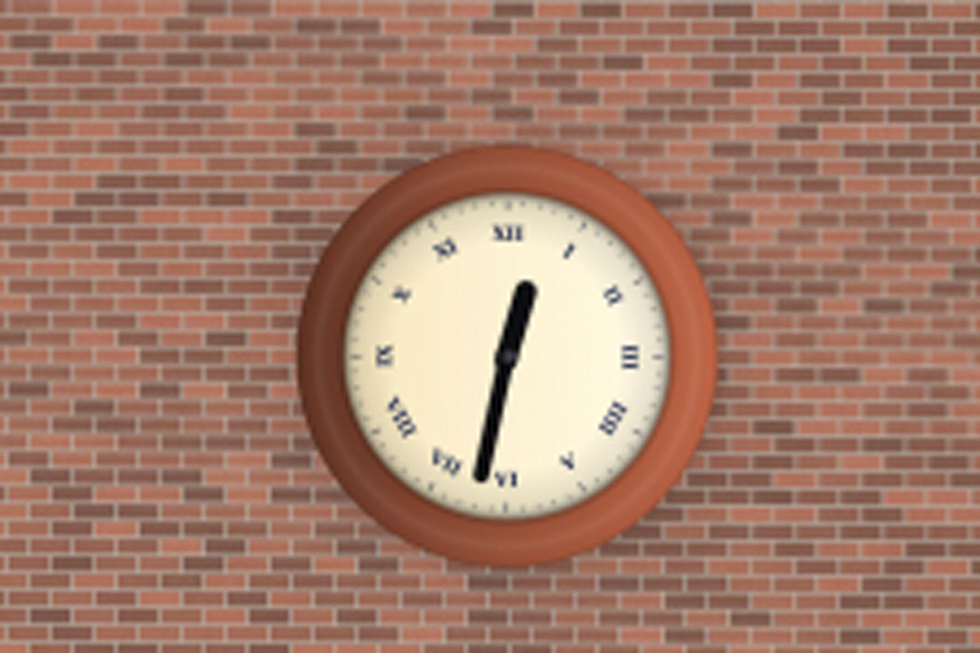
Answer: 12,32
